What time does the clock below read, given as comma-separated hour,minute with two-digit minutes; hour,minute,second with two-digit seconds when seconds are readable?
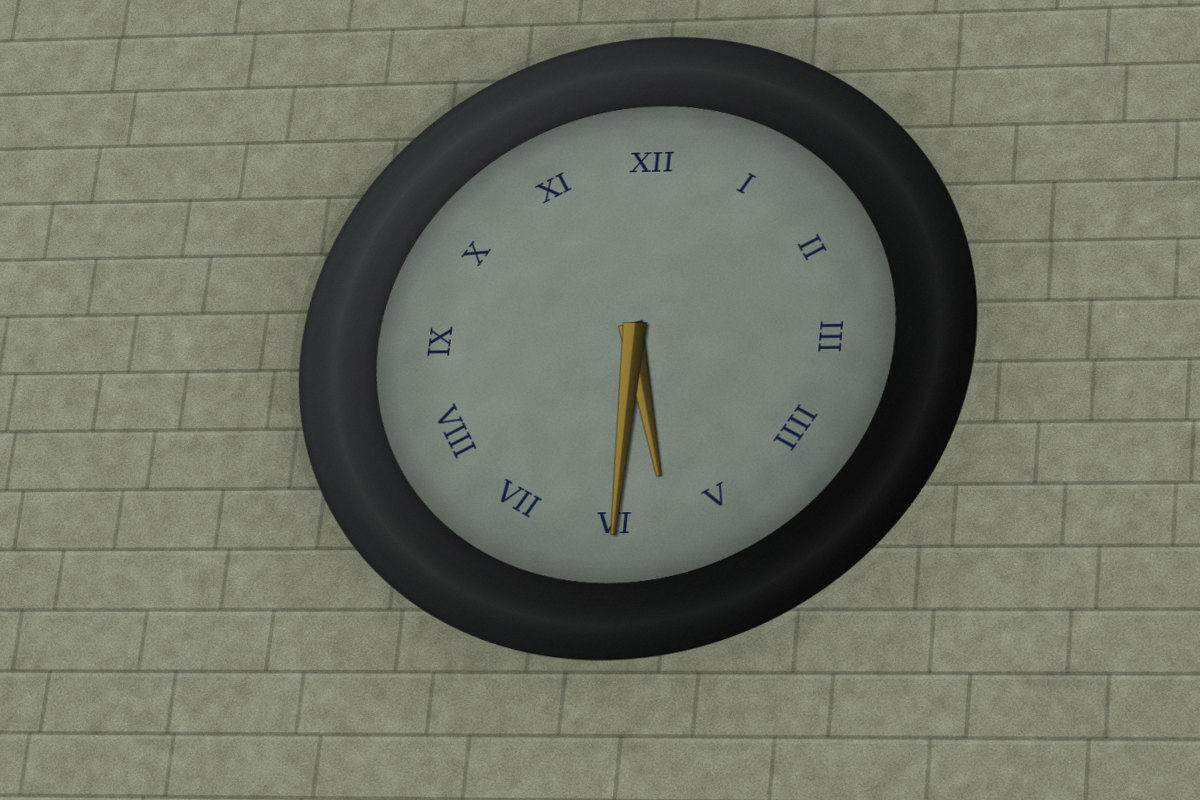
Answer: 5,30
